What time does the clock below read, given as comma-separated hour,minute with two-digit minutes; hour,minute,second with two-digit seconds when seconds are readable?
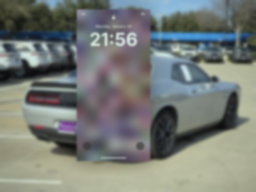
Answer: 21,56
